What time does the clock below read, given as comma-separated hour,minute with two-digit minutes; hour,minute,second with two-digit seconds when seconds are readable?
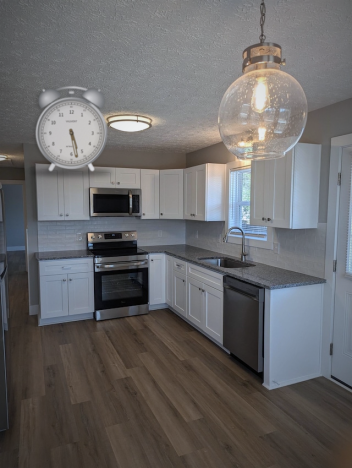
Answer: 5,28
